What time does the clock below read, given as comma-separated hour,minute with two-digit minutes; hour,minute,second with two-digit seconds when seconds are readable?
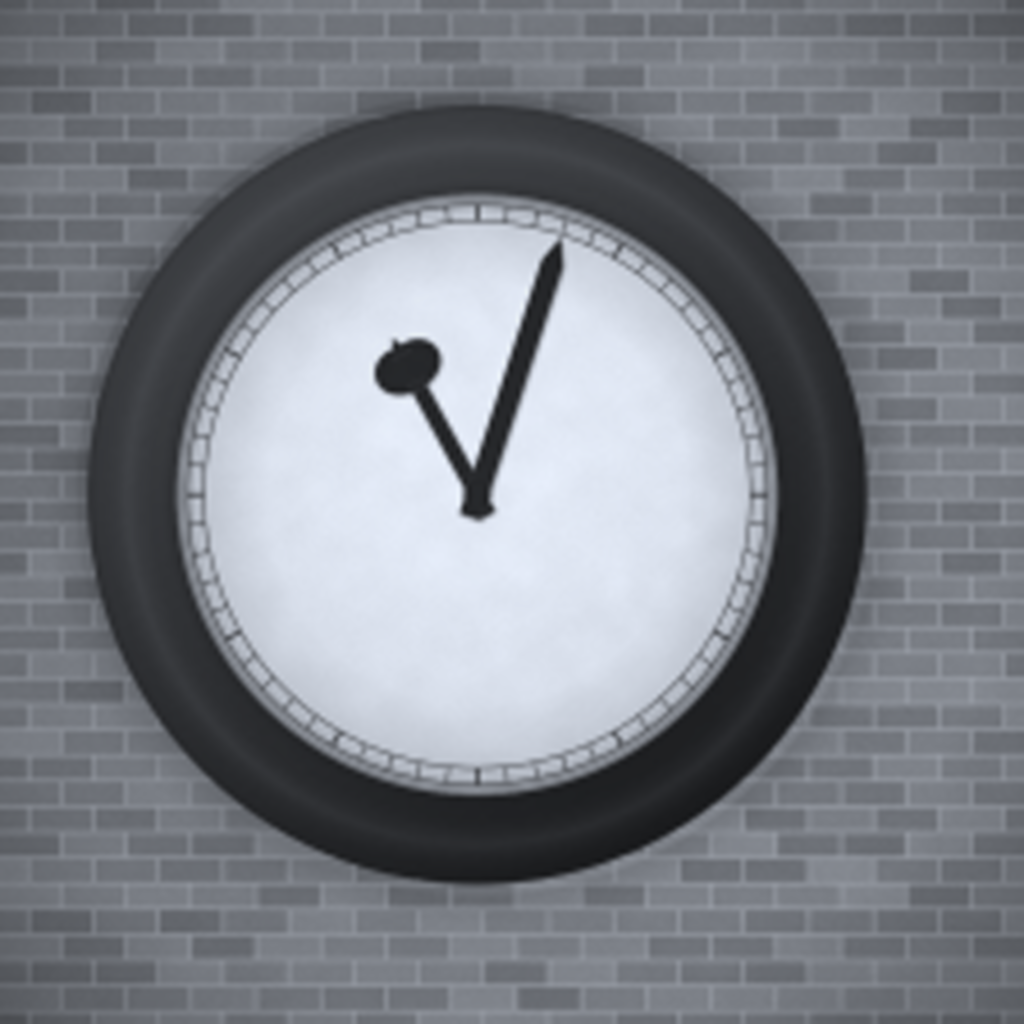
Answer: 11,03
